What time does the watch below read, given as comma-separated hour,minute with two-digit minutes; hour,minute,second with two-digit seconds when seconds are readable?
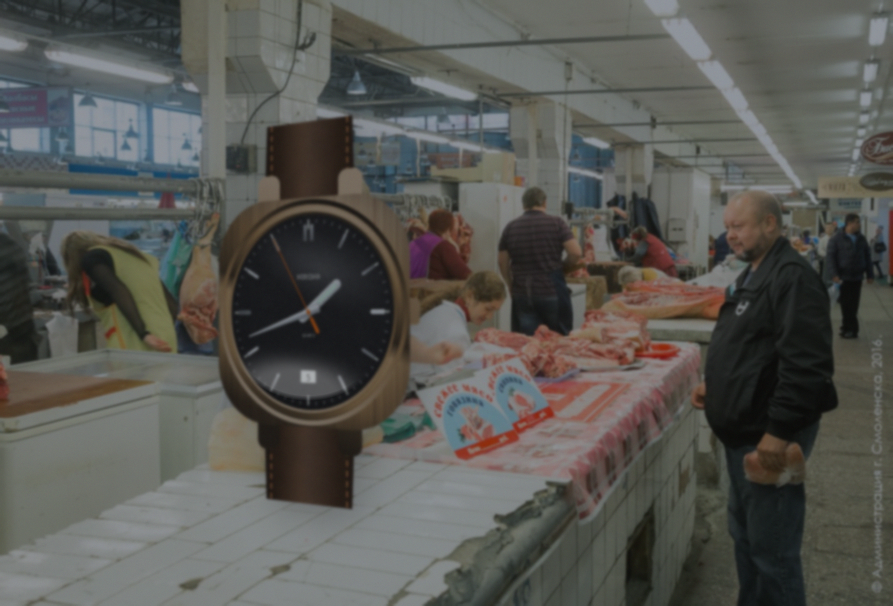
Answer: 1,41,55
